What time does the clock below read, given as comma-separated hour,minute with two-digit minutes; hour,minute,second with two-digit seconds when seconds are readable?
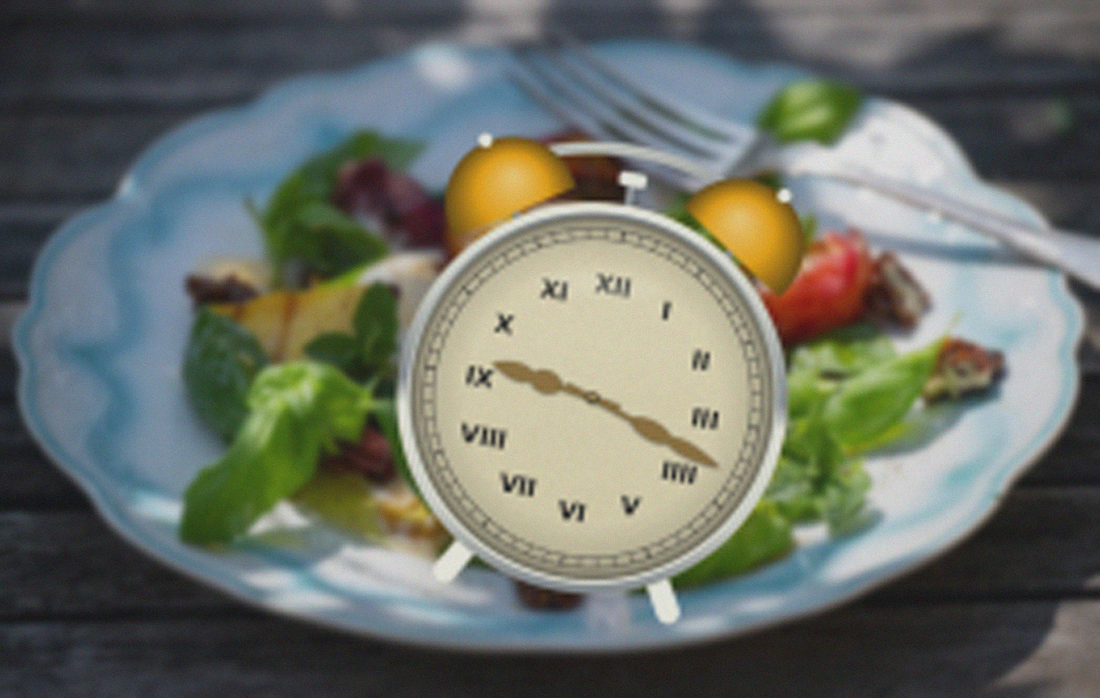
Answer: 9,18
